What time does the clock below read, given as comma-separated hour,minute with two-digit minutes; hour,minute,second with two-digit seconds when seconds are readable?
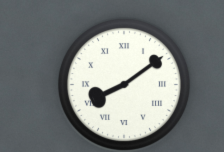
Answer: 8,09
